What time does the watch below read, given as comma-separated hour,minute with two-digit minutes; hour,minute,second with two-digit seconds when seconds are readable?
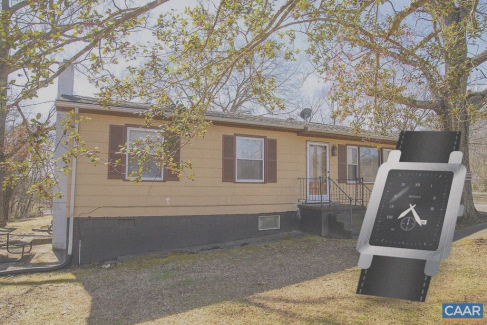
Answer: 7,24
